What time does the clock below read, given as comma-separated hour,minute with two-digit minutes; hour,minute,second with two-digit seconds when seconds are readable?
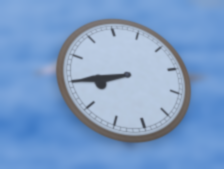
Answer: 8,45
